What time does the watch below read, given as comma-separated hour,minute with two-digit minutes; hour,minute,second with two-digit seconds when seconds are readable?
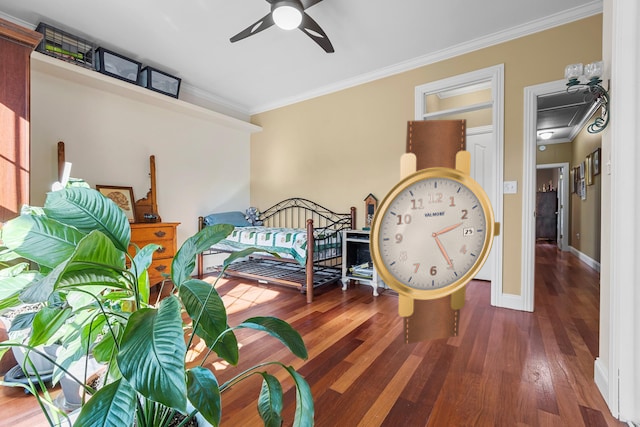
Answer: 2,25
